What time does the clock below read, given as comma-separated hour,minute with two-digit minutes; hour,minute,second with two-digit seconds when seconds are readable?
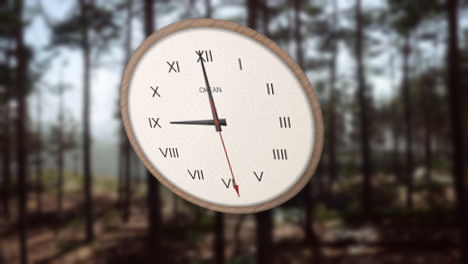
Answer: 8,59,29
